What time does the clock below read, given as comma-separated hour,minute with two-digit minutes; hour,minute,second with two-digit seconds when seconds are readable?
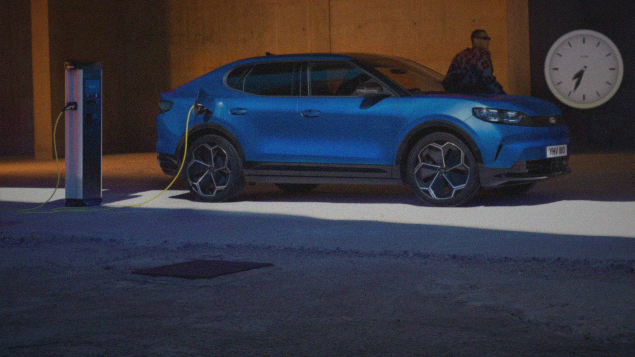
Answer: 7,34
